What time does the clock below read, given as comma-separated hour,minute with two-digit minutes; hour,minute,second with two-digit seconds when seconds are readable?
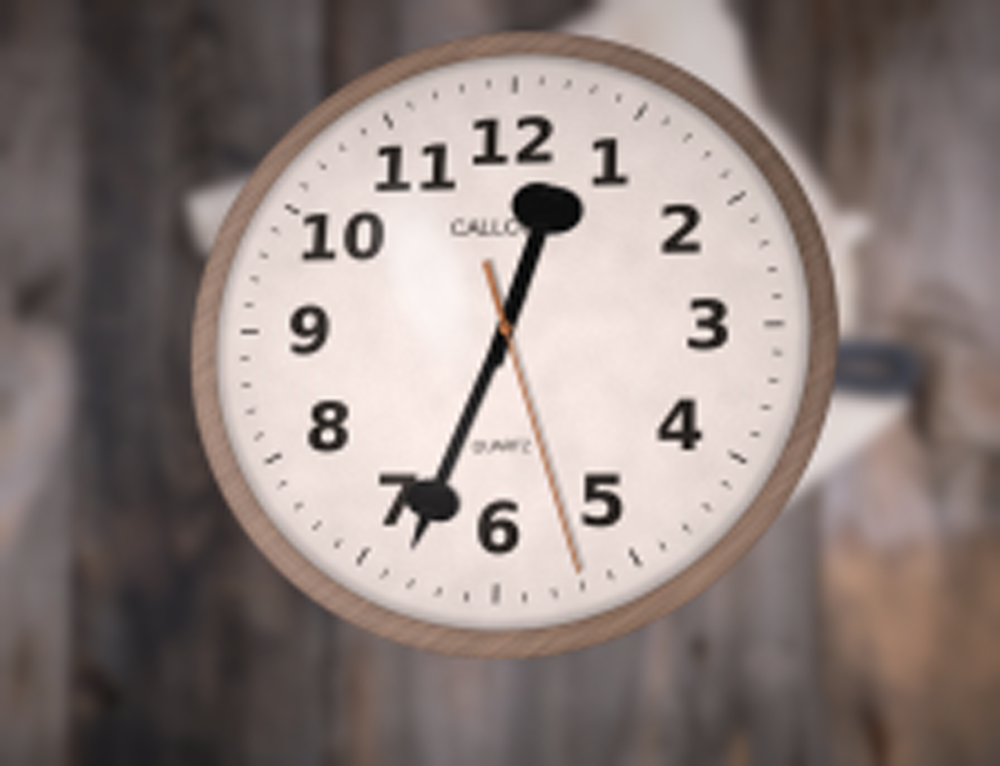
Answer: 12,33,27
